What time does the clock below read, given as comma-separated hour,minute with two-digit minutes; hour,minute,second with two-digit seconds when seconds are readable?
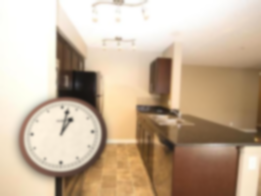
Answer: 1,02
